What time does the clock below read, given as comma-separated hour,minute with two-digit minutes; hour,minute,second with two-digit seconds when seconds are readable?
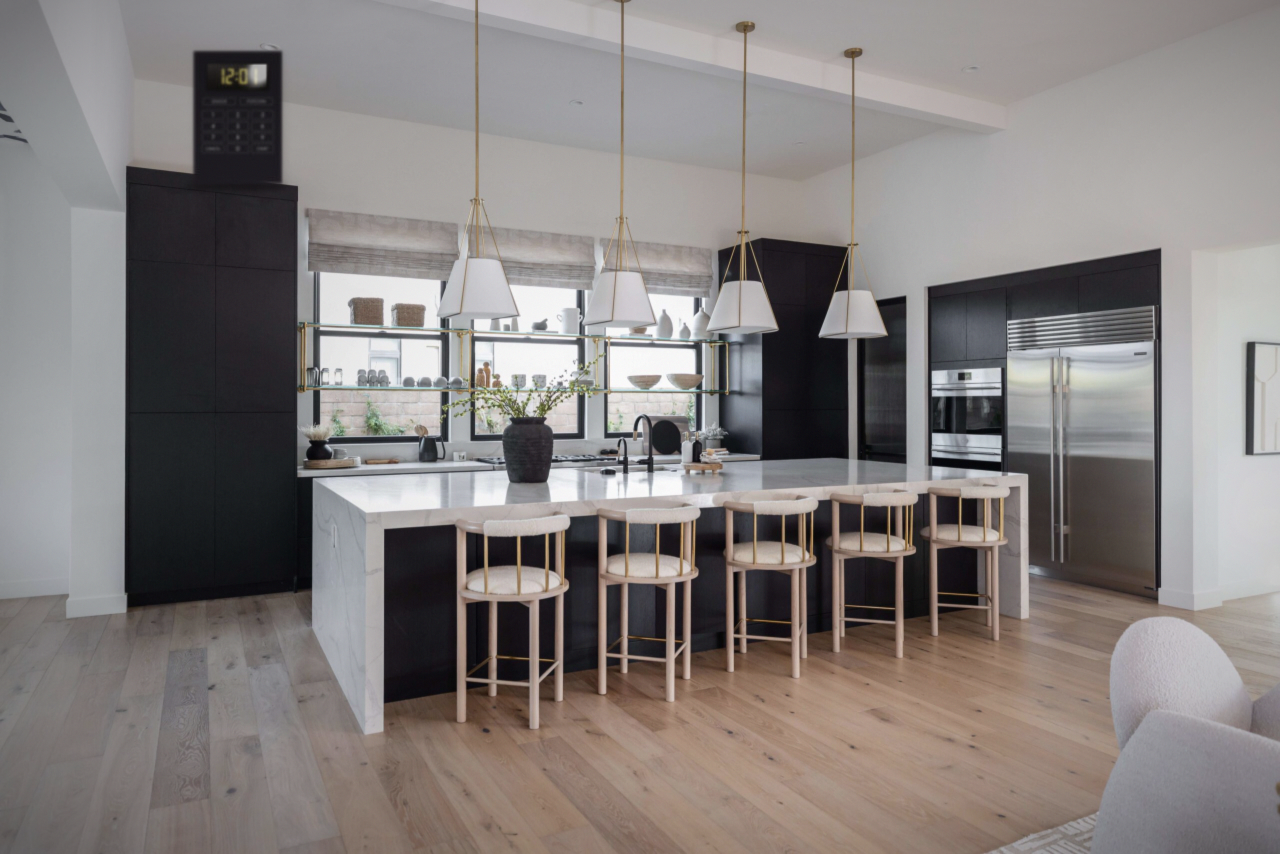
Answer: 12,01
